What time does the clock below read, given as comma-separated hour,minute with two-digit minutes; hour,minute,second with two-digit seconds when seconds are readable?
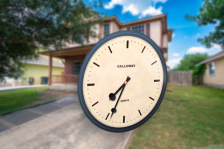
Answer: 7,34
